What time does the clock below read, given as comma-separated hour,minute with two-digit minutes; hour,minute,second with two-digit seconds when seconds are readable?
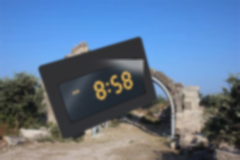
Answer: 8,58
